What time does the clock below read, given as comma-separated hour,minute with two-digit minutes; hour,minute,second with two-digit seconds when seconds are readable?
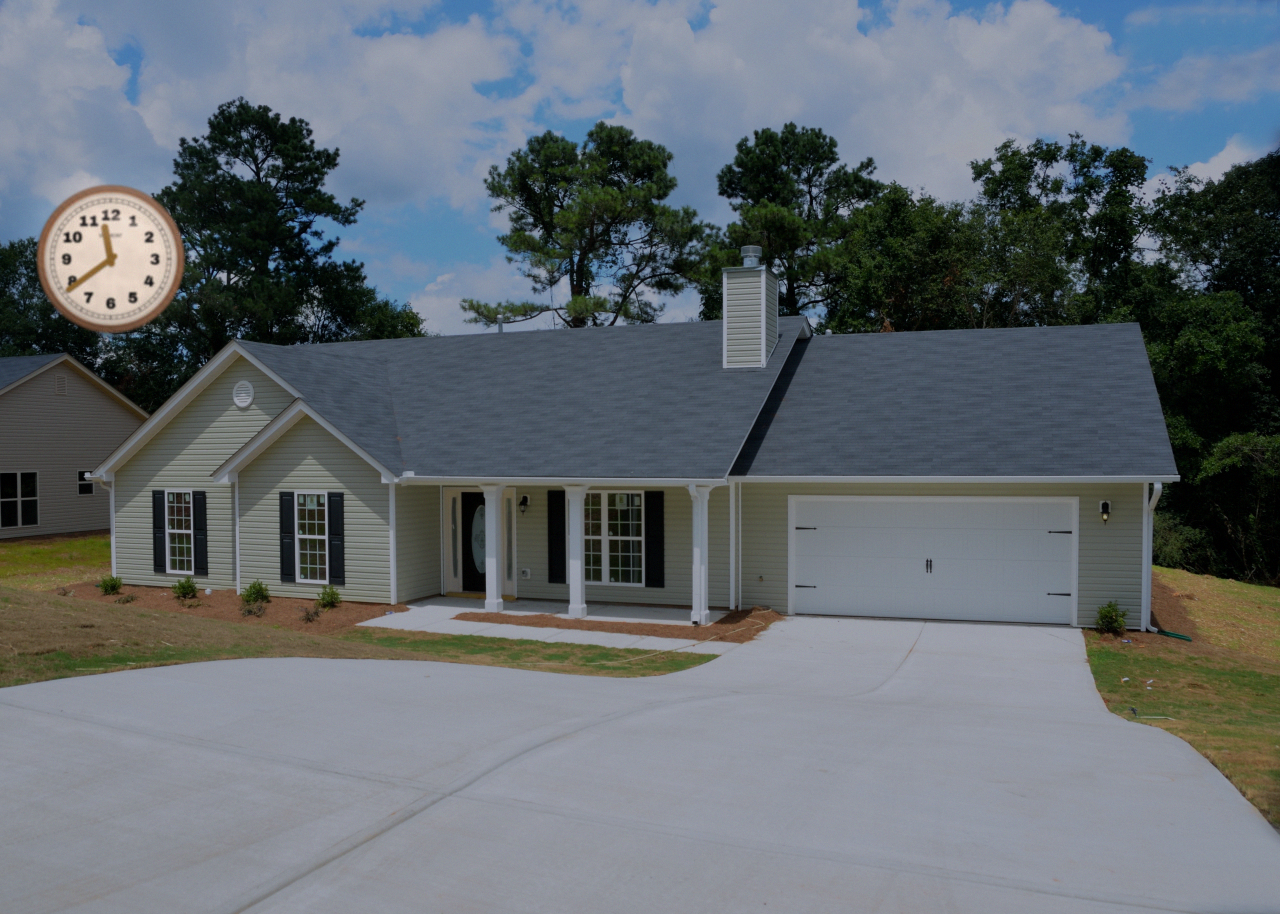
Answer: 11,39
